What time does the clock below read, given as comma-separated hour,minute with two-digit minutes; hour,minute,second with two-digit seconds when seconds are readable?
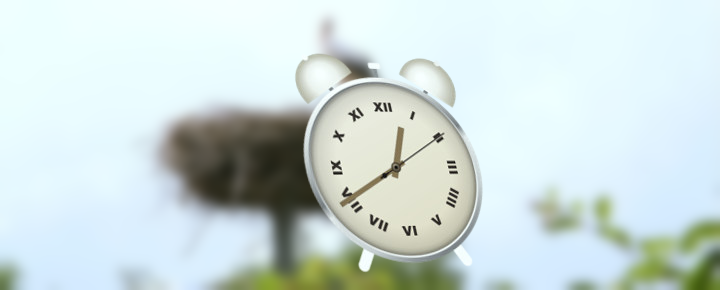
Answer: 12,40,10
